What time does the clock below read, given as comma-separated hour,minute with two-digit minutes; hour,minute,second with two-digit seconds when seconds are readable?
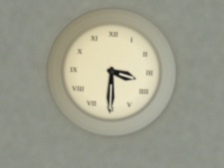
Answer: 3,30
